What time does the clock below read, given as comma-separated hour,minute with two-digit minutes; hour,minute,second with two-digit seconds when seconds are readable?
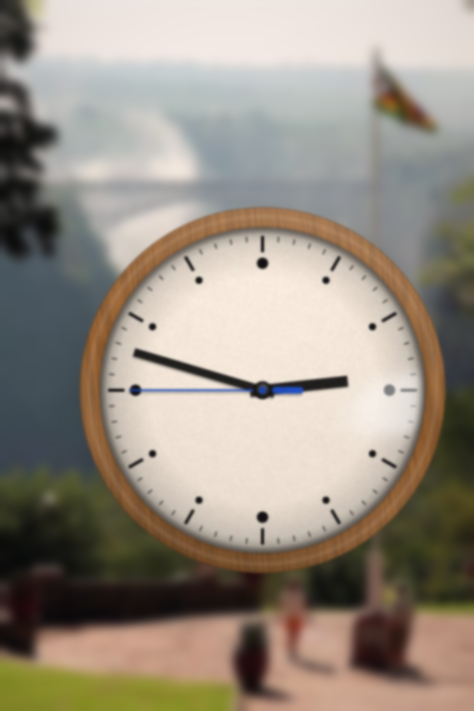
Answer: 2,47,45
